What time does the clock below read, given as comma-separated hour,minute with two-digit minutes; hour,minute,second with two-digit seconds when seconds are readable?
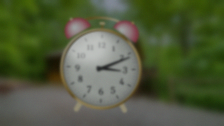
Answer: 3,11
